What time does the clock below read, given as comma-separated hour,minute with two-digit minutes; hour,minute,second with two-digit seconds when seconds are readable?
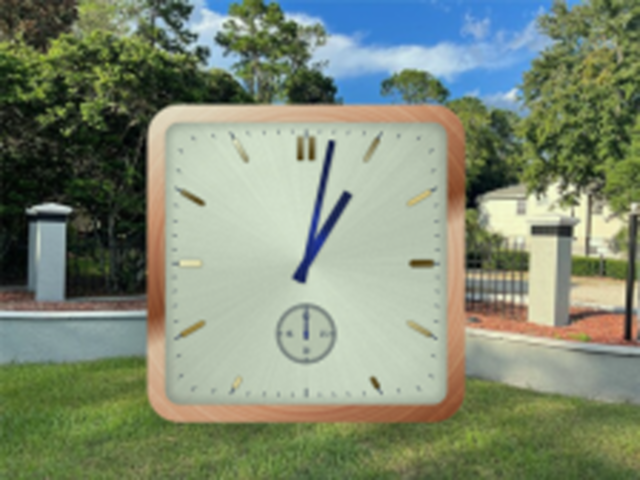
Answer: 1,02
